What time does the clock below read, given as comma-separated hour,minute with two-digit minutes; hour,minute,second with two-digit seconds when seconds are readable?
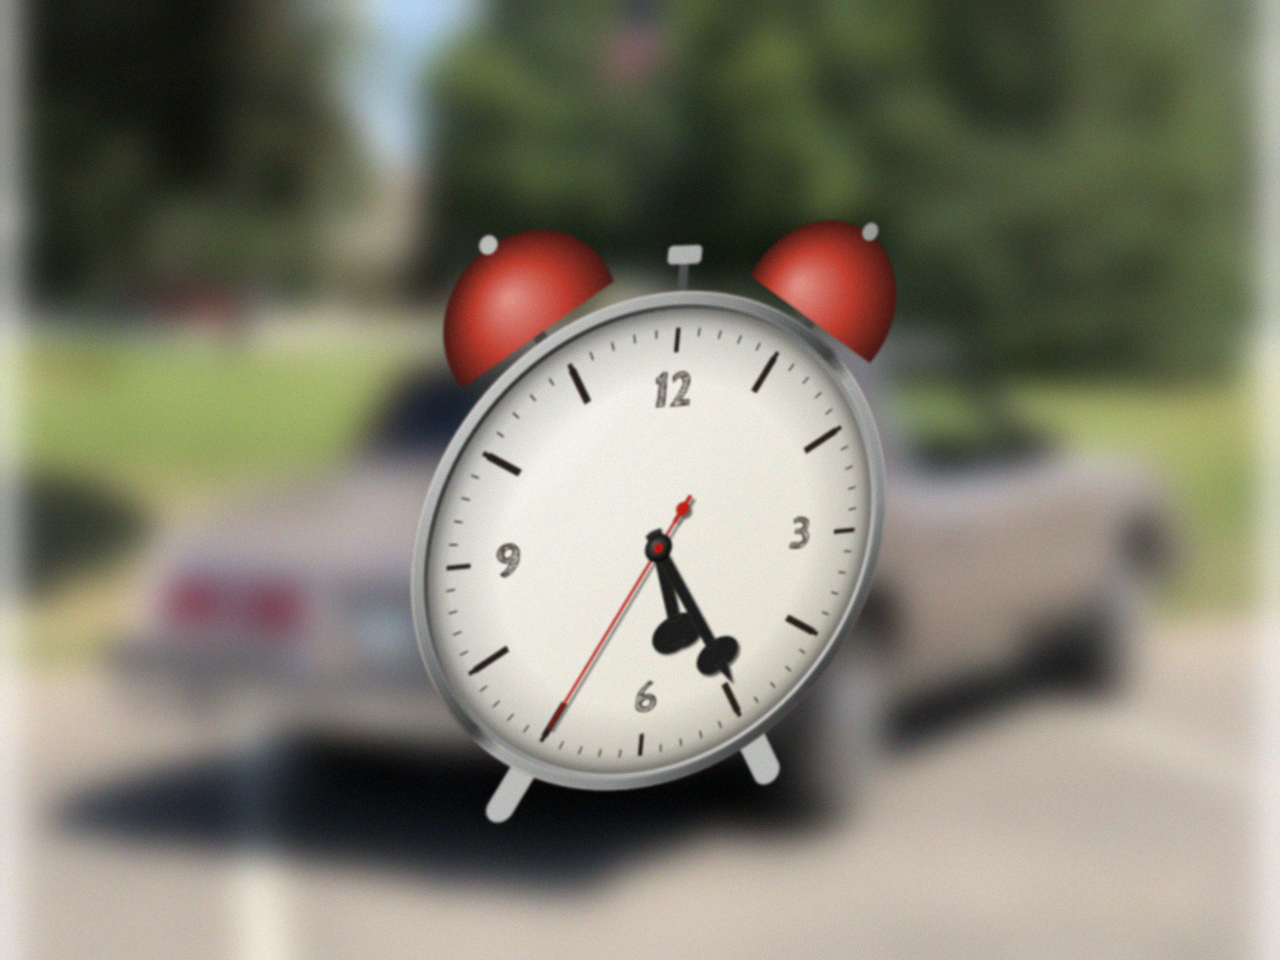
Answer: 5,24,35
